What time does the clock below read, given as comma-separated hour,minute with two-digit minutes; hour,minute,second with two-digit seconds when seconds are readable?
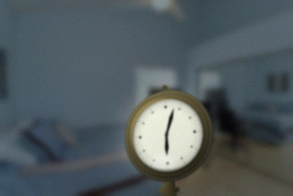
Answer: 6,03
